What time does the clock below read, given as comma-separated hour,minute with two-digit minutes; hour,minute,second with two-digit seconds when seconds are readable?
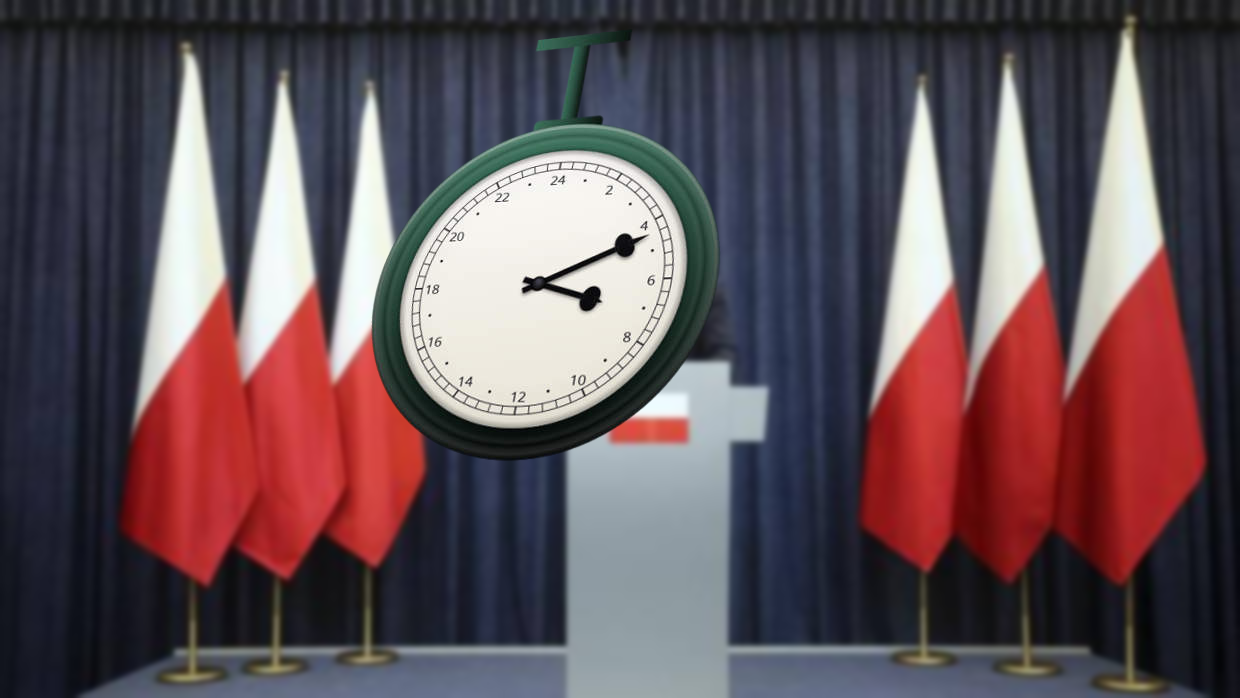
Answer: 7,11
